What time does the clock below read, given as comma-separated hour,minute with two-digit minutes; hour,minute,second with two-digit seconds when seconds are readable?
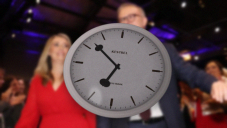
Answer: 6,52
